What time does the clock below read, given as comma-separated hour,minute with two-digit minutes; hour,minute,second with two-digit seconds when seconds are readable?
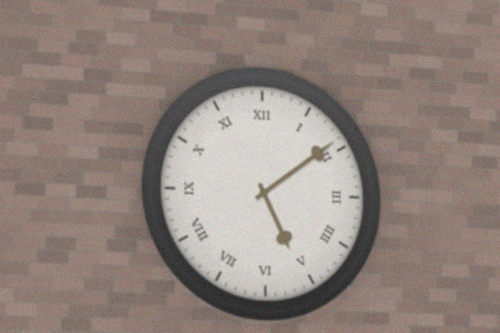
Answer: 5,09
